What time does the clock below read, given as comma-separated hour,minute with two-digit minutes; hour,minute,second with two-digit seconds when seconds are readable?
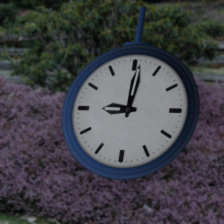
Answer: 9,01
